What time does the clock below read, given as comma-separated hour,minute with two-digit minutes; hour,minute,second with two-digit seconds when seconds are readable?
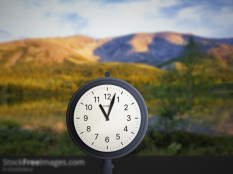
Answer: 11,03
